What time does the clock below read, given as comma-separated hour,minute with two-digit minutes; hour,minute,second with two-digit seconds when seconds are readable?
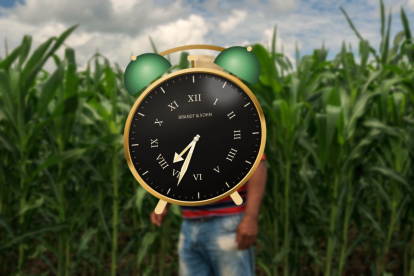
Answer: 7,34
